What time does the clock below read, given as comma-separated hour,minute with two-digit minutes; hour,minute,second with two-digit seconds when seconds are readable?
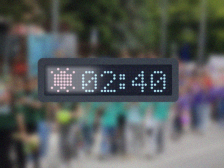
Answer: 2,40
